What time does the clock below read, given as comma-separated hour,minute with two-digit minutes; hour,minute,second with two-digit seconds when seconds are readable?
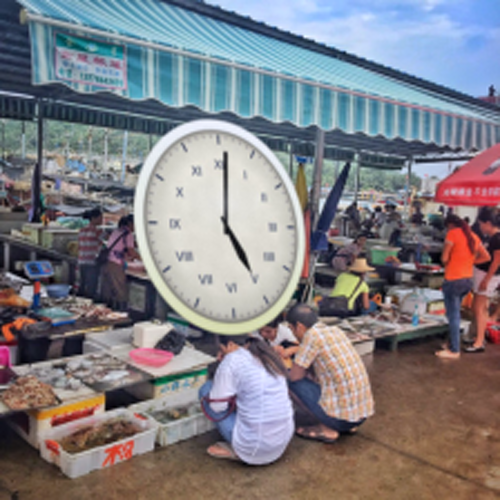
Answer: 5,01
